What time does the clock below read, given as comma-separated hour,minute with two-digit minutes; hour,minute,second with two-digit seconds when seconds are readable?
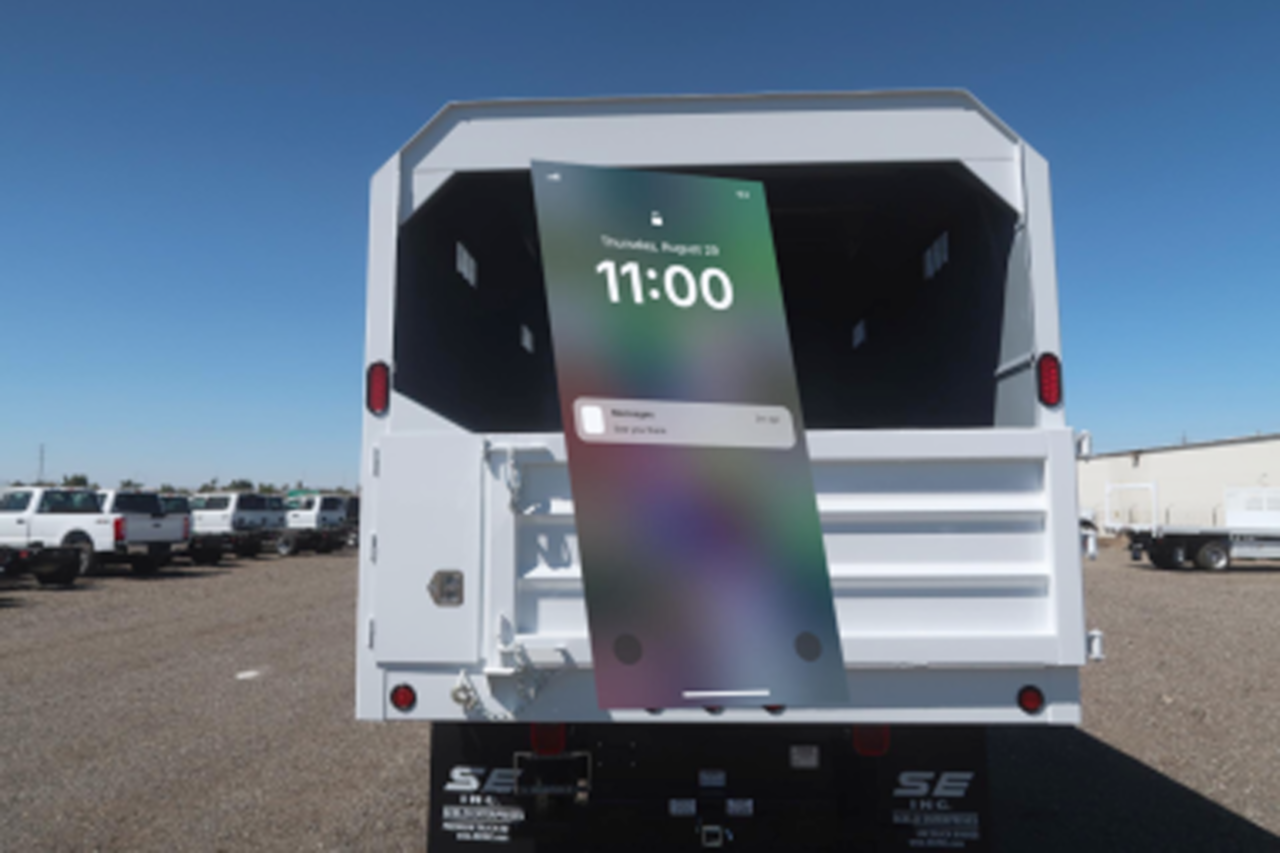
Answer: 11,00
